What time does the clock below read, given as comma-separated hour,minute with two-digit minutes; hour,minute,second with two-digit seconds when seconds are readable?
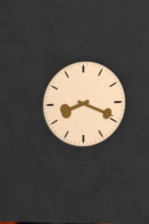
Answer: 8,19
